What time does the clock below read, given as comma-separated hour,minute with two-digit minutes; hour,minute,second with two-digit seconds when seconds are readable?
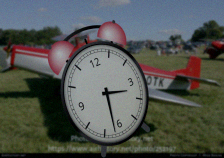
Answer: 3,32
